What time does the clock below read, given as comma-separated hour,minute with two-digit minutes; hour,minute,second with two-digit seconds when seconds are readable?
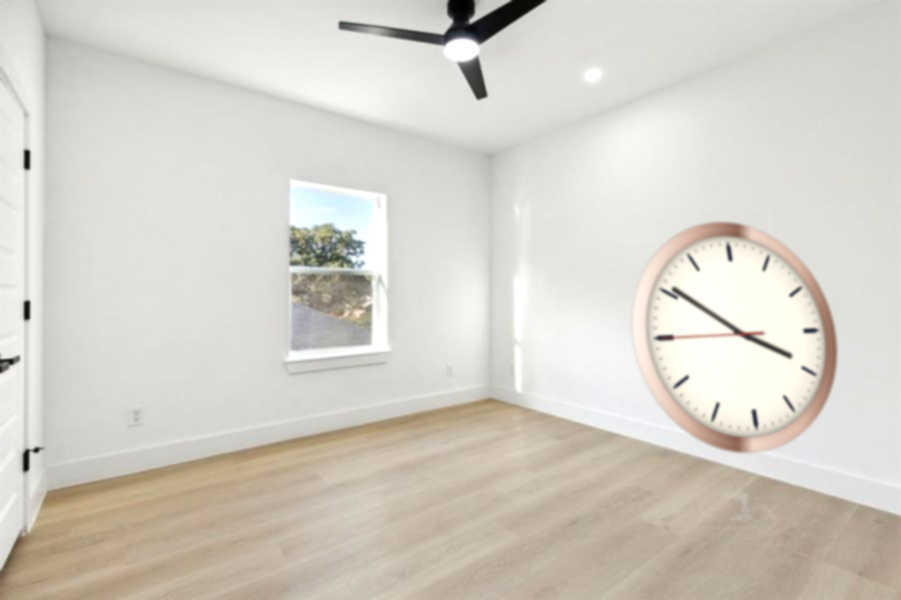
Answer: 3,50,45
